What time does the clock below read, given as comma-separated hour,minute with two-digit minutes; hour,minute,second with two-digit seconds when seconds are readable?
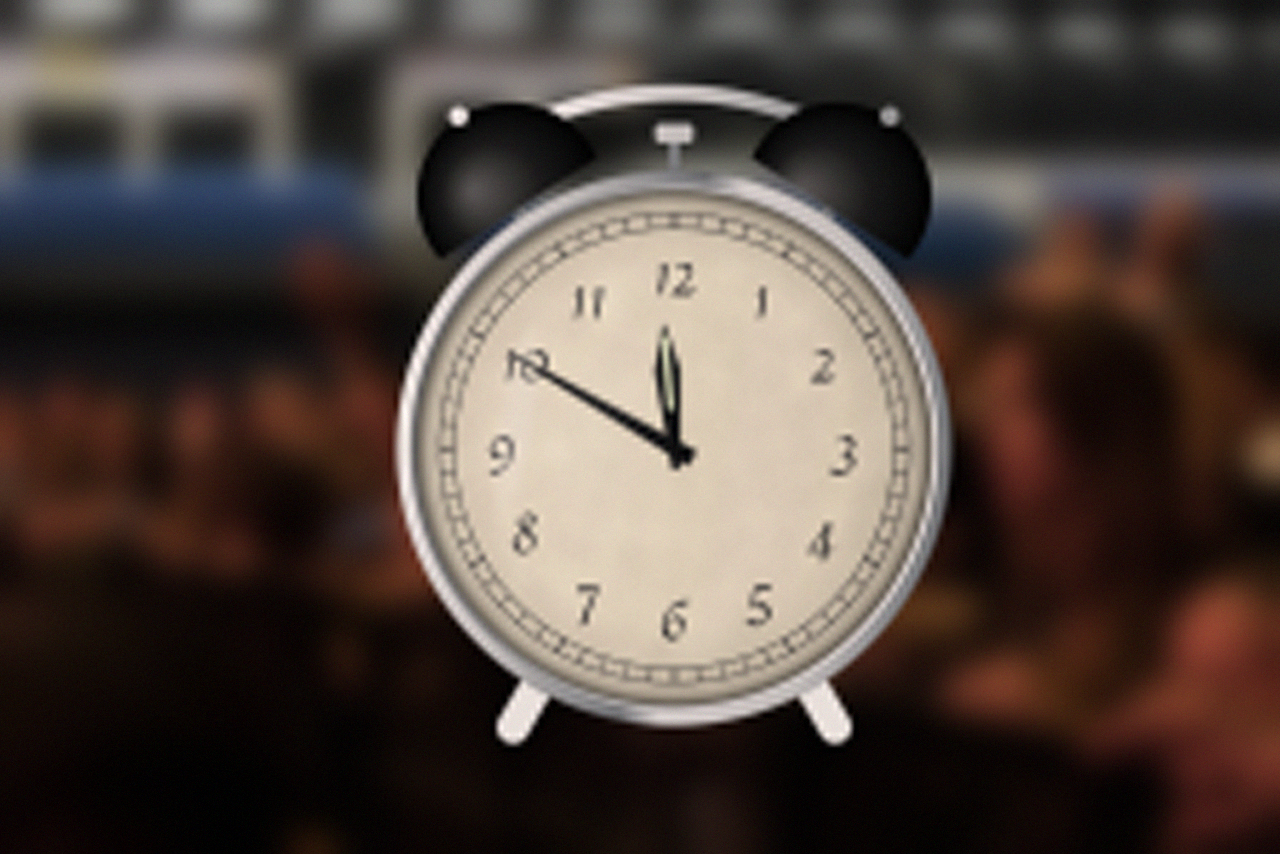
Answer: 11,50
